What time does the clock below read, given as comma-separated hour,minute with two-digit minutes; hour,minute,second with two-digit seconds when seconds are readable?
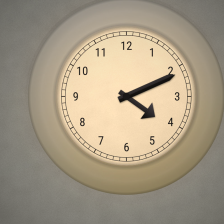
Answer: 4,11
